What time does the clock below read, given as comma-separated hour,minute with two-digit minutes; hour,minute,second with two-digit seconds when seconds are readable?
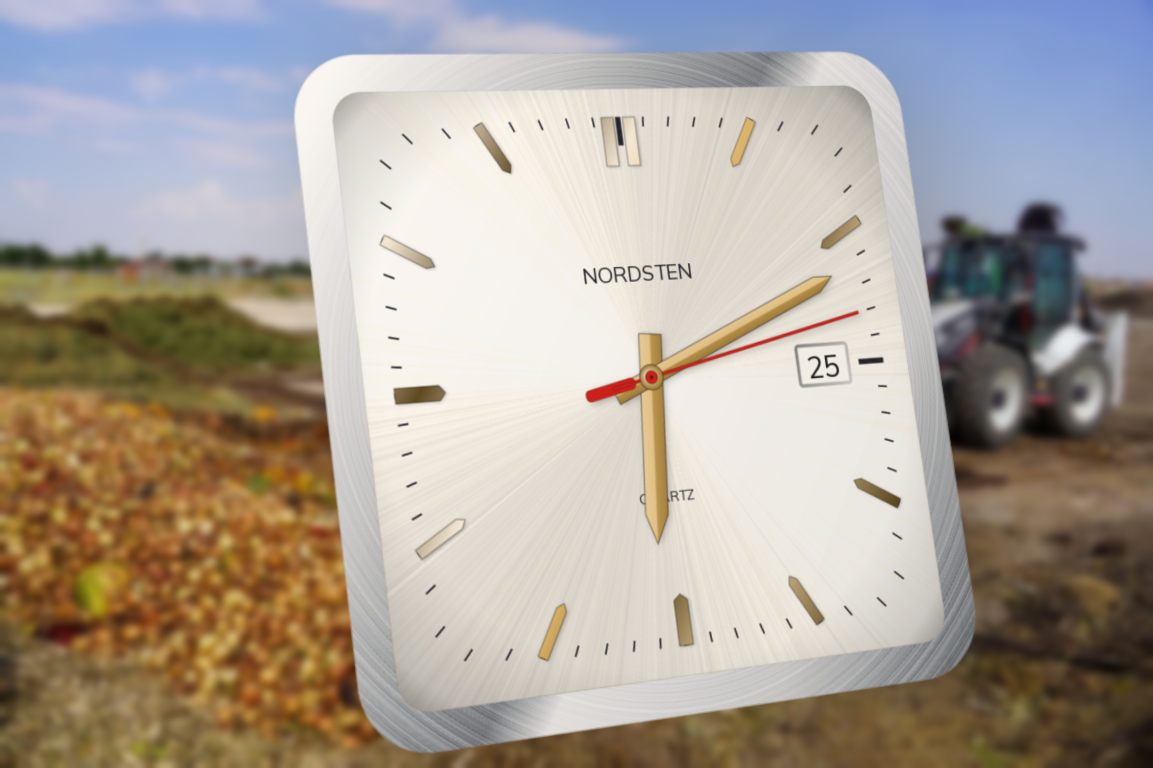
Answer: 6,11,13
